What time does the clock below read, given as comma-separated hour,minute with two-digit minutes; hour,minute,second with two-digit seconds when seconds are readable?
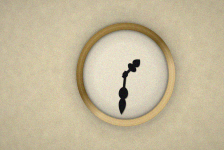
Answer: 1,31
